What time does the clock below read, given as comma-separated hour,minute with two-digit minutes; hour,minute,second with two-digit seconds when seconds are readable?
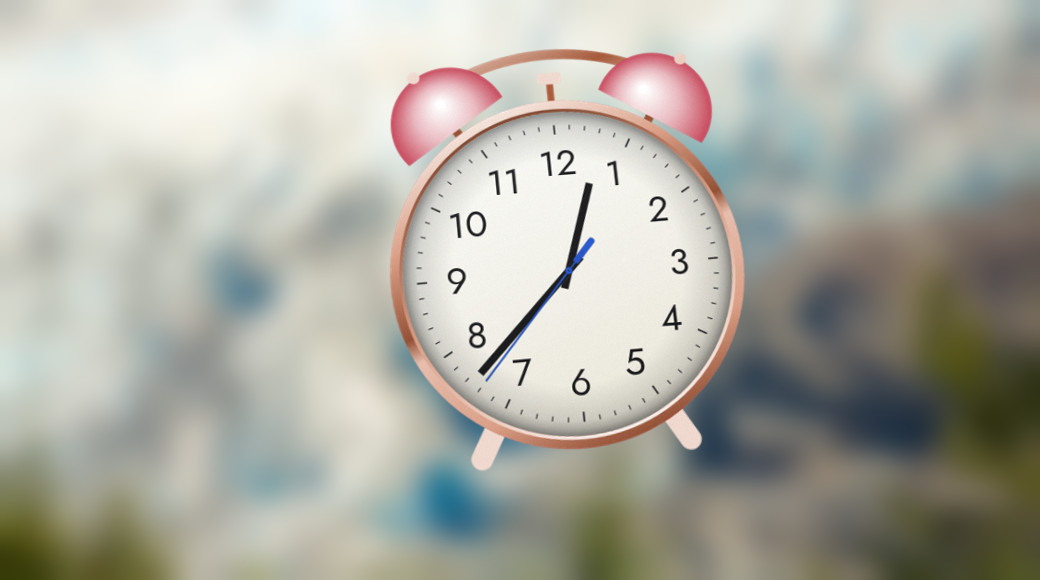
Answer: 12,37,37
